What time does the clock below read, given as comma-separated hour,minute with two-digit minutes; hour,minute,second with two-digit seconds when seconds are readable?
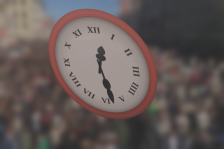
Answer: 12,28
